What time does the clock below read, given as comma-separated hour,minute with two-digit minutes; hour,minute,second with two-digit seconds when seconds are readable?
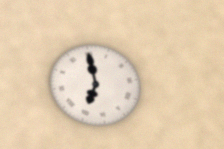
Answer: 7,00
